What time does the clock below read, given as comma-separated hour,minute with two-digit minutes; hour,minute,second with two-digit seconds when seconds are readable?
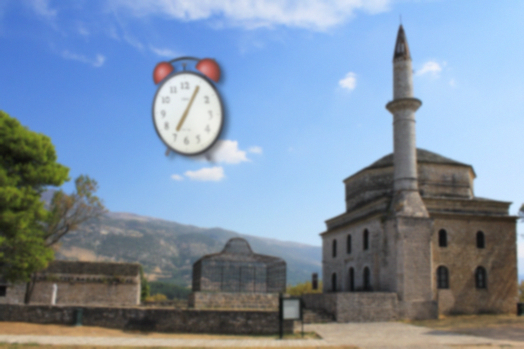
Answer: 7,05
